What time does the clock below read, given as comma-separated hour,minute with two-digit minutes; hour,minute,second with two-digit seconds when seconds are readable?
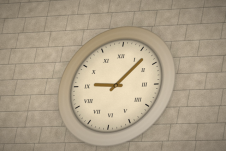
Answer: 9,07
